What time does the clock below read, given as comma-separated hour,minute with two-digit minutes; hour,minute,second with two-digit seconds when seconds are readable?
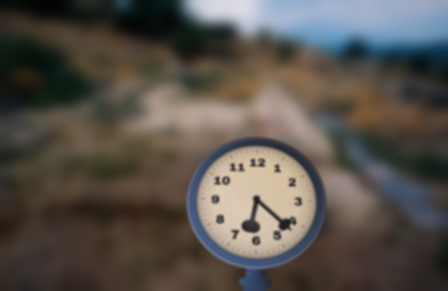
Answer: 6,22
